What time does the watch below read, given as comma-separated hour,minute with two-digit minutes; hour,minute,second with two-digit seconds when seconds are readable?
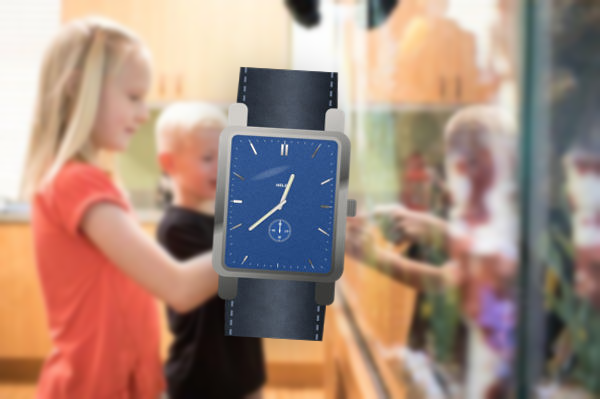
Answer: 12,38
